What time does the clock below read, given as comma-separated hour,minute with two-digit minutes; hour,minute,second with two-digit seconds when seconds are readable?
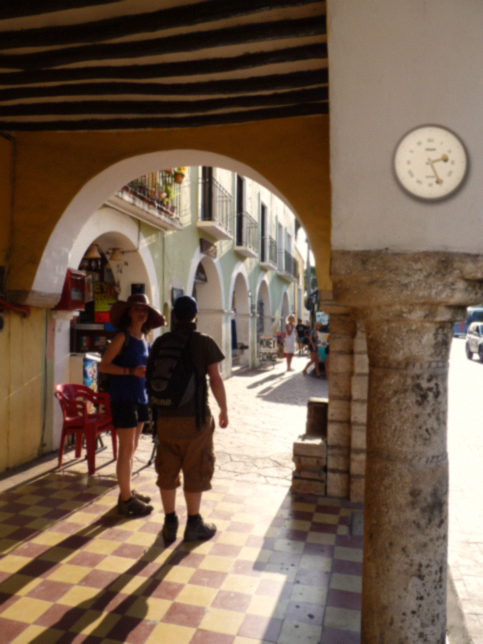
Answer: 2,26
